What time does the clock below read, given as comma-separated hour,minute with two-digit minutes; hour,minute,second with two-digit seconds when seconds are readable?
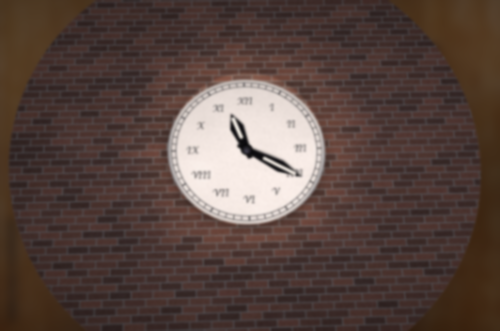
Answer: 11,20
